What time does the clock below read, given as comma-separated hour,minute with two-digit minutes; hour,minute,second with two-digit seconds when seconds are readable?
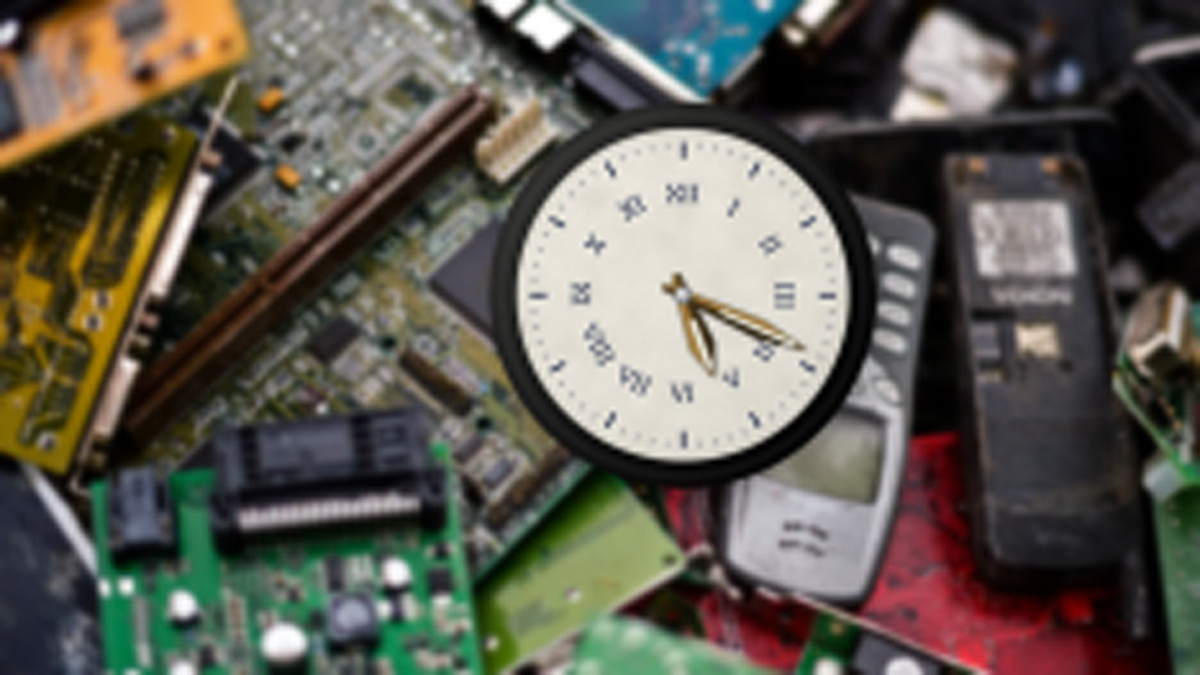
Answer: 5,19
